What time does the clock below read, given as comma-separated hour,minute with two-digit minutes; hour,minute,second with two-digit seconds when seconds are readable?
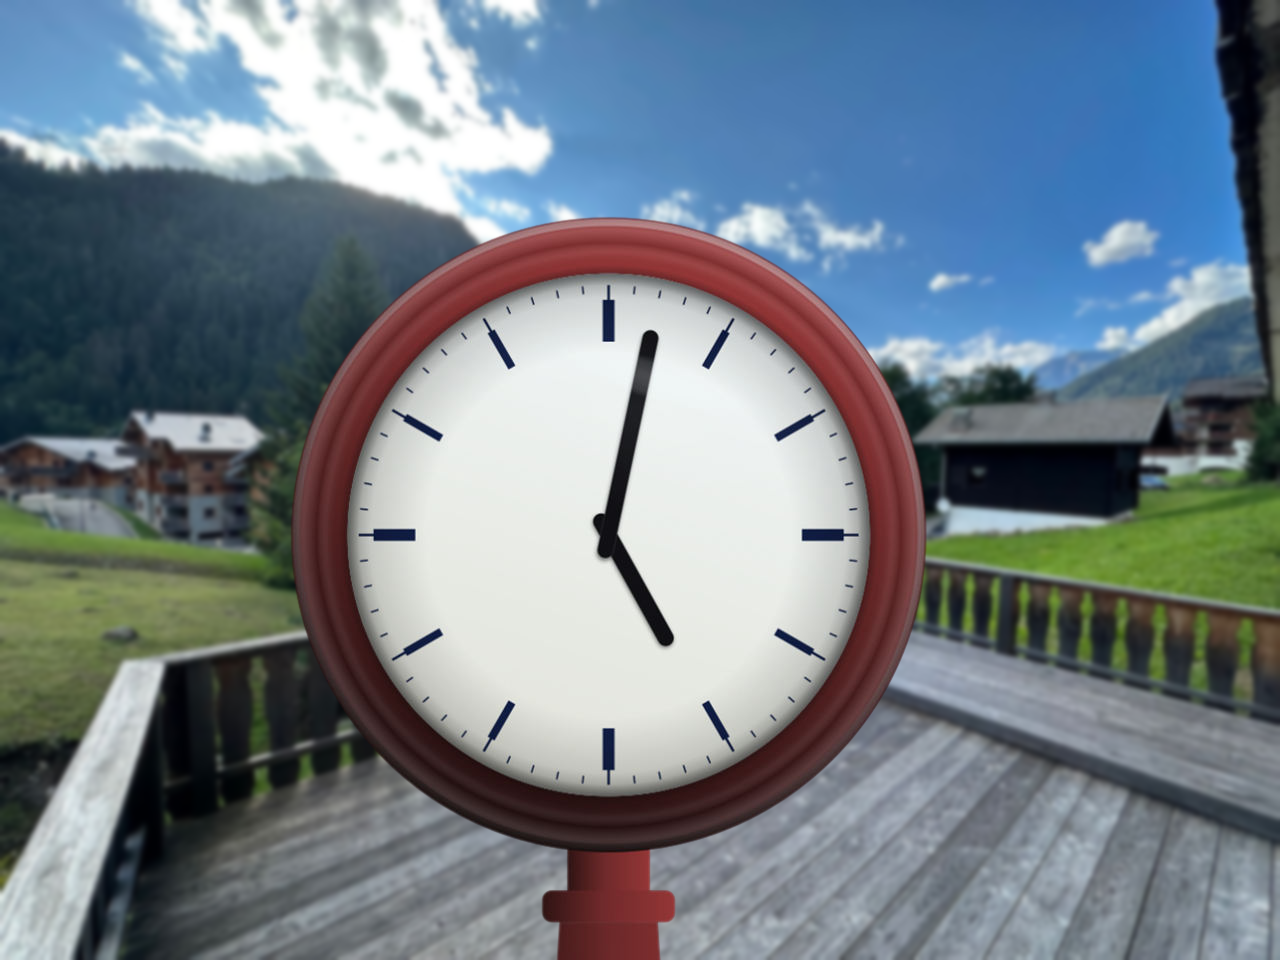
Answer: 5,02
